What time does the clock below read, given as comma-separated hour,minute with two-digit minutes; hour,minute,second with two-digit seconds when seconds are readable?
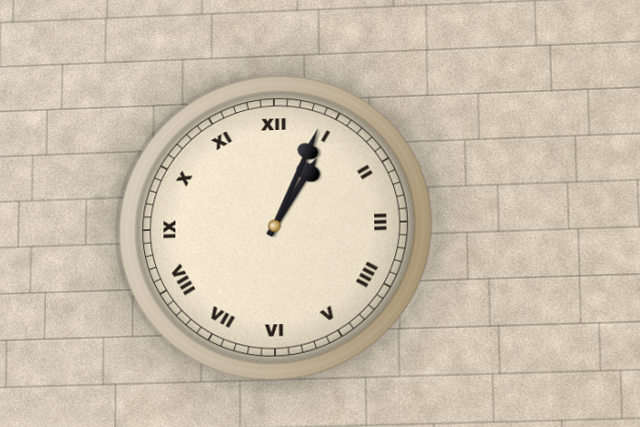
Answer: 1,04
